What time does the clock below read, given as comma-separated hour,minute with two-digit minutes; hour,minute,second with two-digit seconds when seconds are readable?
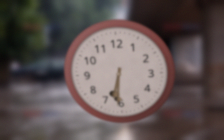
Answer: 6,31
